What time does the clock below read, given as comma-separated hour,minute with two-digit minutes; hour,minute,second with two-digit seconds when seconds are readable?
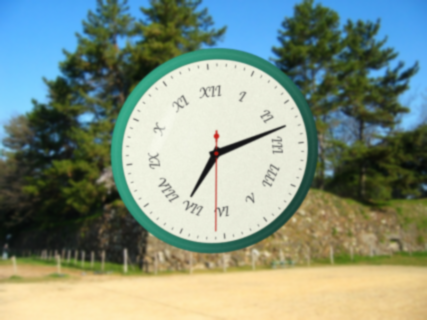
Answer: 7,12,31
